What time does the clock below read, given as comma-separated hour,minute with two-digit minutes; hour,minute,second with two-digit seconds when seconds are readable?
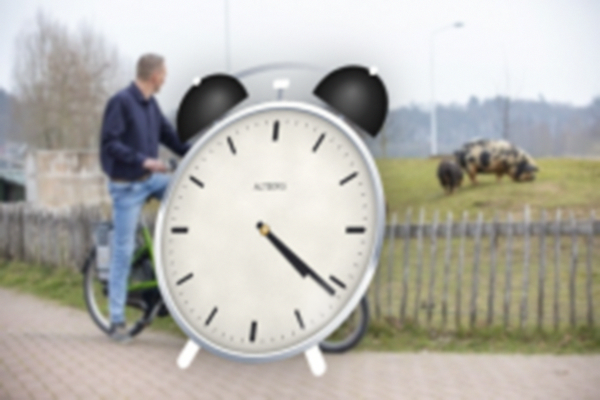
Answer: 4,21
